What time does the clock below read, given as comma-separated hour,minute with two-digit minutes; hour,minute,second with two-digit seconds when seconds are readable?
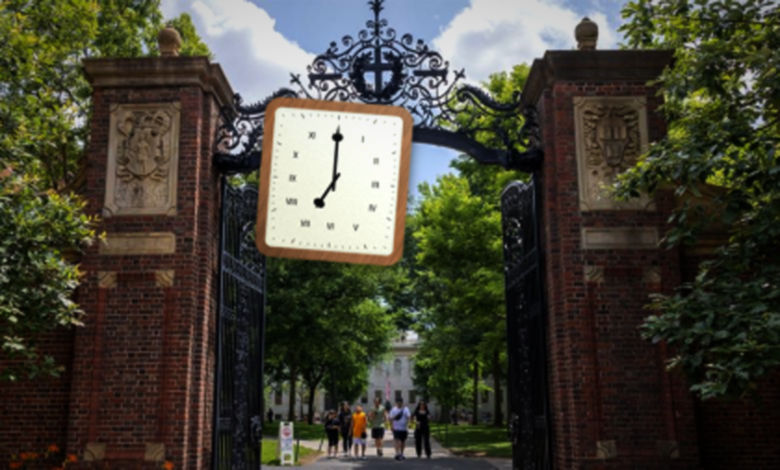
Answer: 7,00
